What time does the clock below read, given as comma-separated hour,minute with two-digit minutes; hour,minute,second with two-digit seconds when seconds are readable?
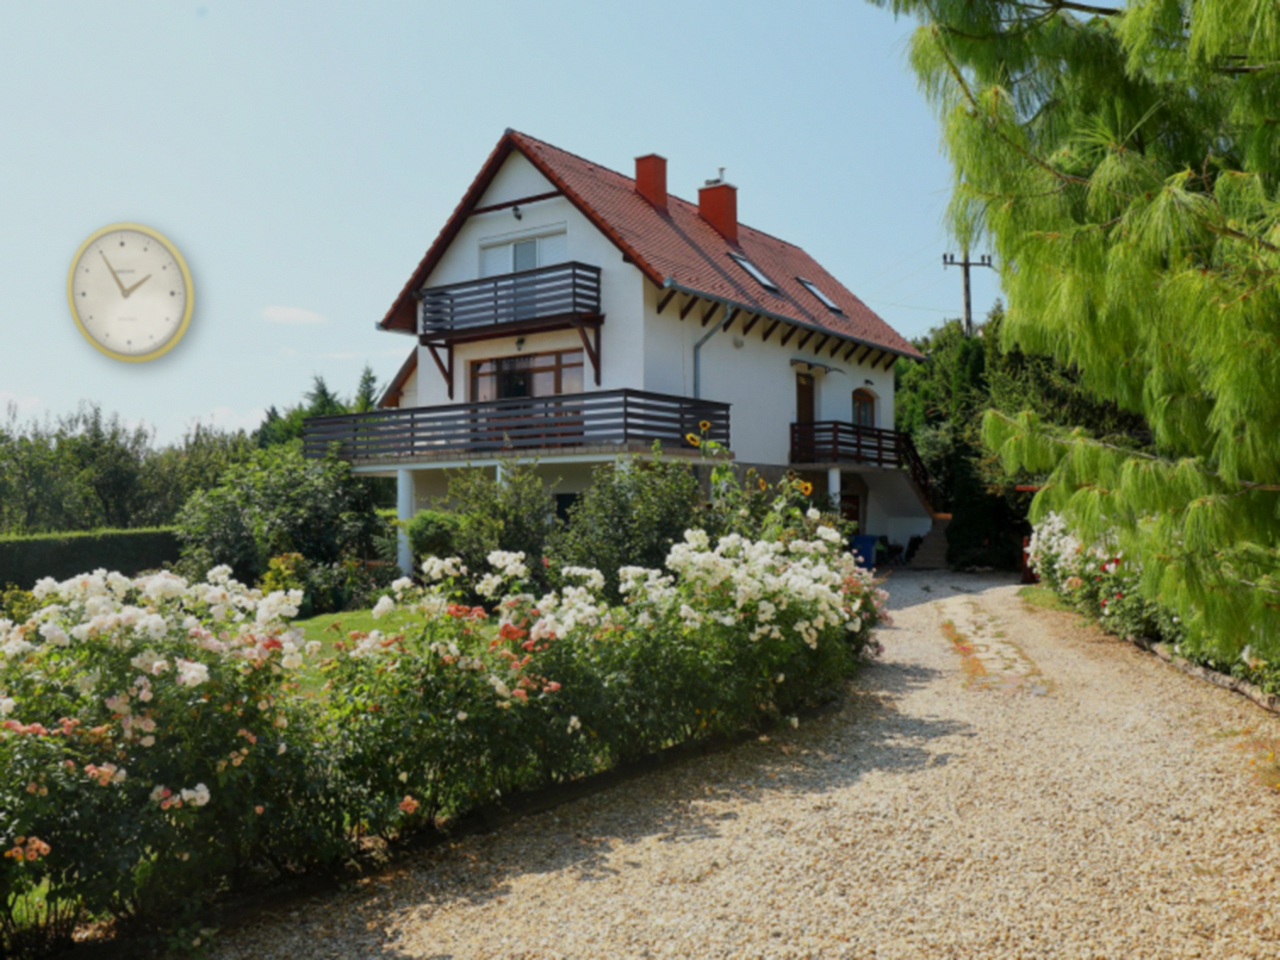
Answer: 1,55
